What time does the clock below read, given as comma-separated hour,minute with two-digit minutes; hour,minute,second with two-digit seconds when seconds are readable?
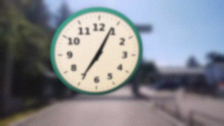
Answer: 7,04
